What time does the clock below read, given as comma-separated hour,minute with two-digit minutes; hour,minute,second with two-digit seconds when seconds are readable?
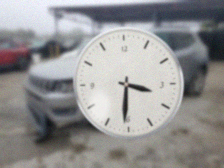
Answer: 3,31
